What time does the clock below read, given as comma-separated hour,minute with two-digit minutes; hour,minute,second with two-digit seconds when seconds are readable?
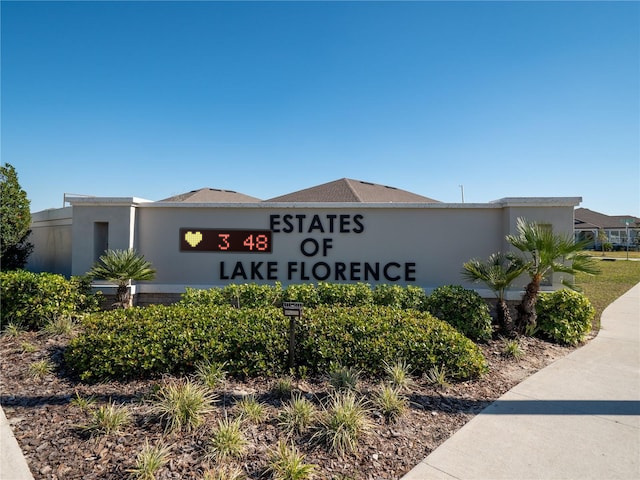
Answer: 3,48
